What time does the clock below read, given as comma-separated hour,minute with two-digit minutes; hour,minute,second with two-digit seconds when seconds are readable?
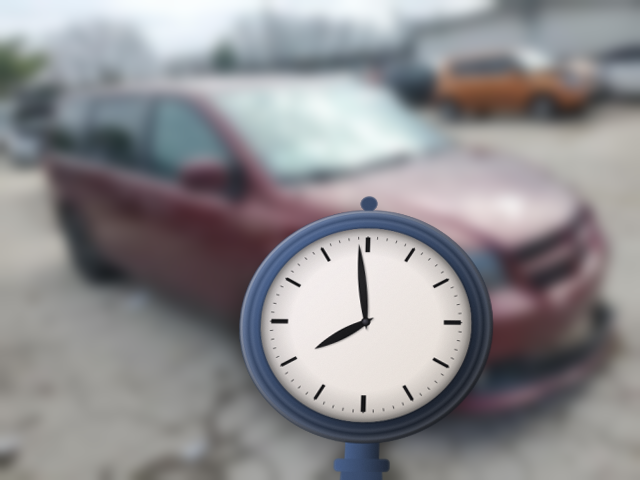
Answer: 7,59
